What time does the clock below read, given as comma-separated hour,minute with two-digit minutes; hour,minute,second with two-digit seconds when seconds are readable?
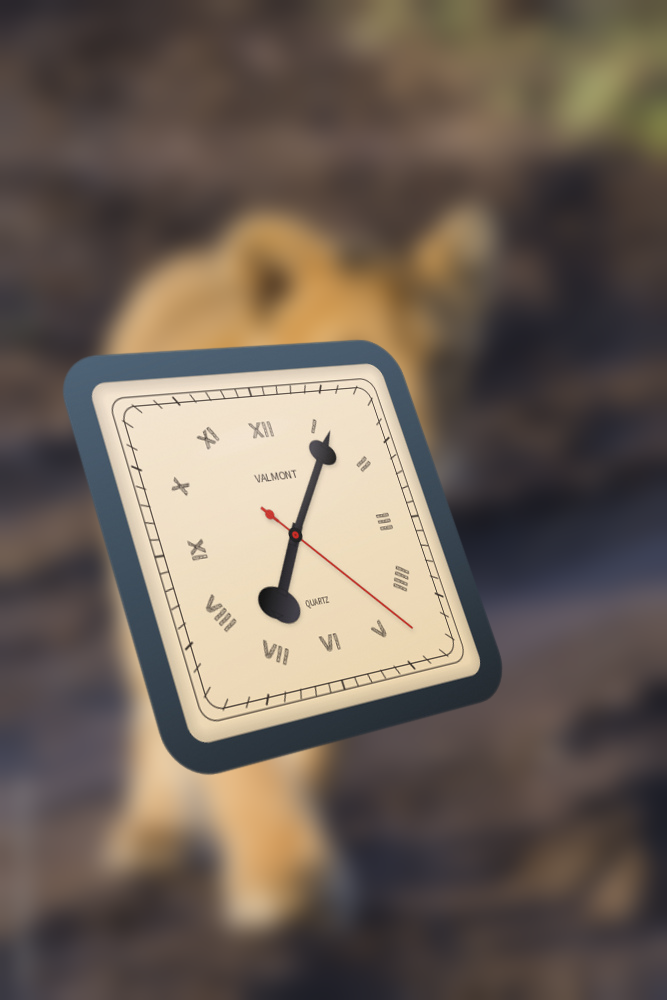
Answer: 7,06,23
